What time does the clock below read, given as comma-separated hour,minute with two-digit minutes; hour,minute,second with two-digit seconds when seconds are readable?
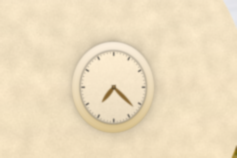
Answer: 7,22
